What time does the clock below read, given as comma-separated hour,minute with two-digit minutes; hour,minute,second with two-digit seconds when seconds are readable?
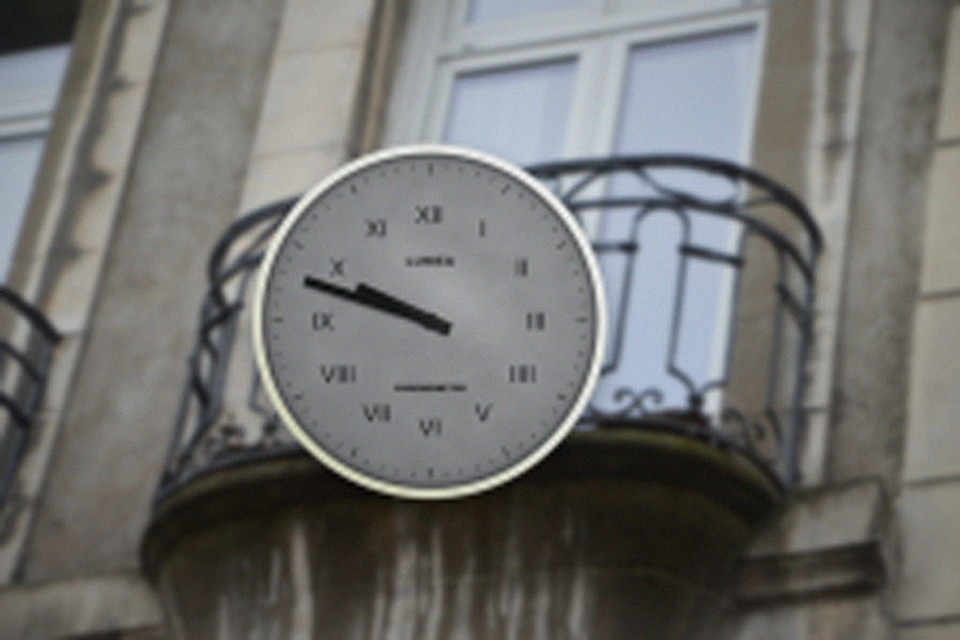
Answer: 9,48
